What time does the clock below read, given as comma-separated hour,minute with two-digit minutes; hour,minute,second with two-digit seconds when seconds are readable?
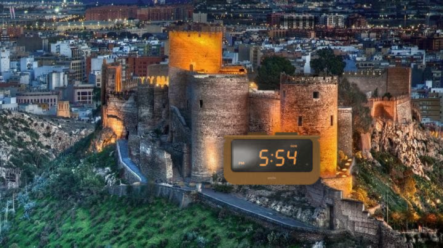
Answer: 5,54
